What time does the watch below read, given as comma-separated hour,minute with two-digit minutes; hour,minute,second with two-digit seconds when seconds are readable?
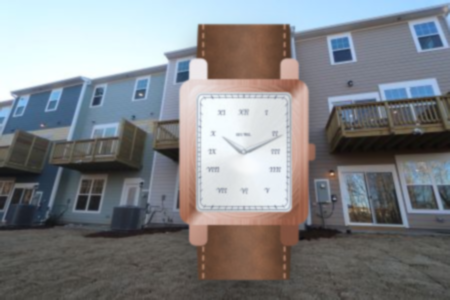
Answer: 10,11
